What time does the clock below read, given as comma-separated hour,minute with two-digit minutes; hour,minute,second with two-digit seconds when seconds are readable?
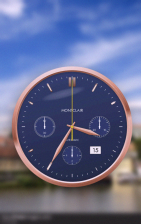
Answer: 3,35
